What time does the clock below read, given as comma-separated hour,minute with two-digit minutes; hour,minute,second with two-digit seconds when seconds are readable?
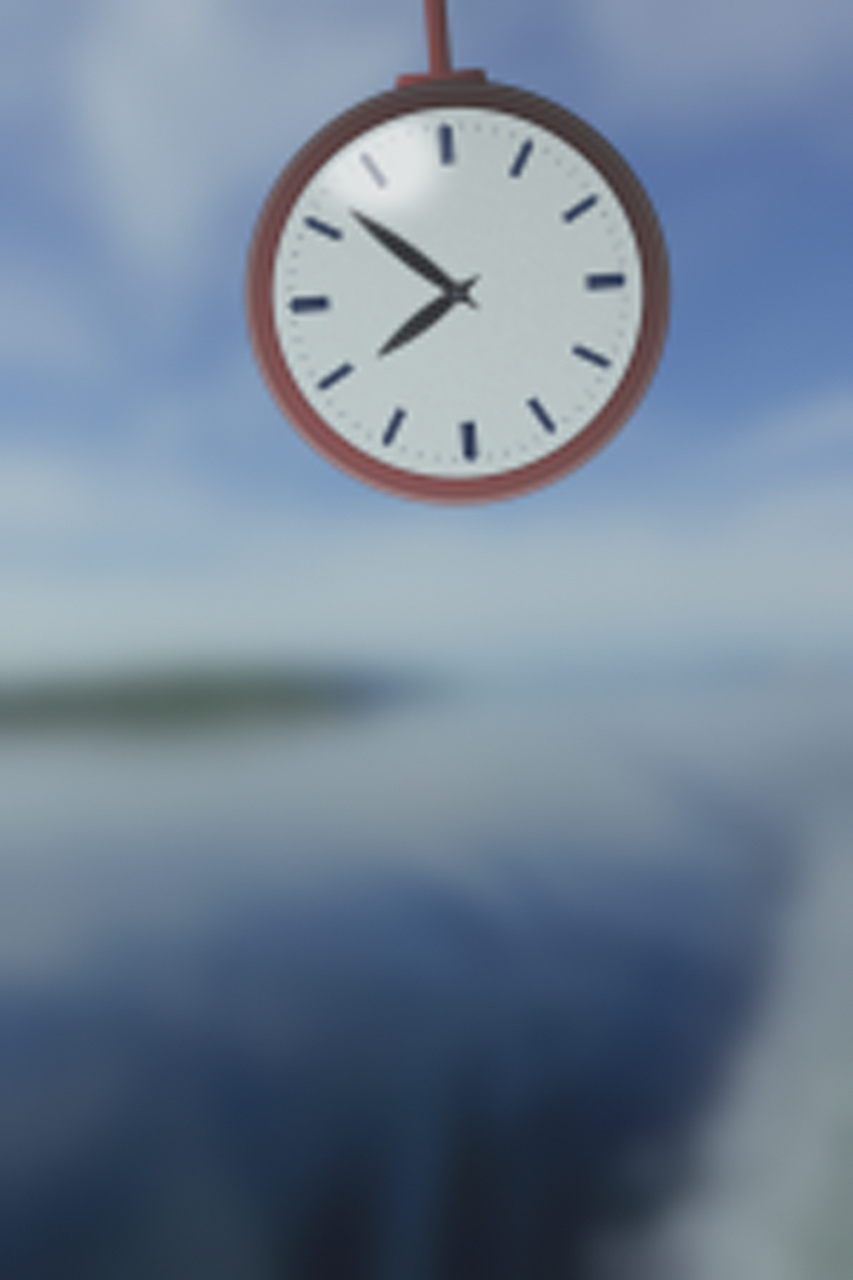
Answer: 7,52
